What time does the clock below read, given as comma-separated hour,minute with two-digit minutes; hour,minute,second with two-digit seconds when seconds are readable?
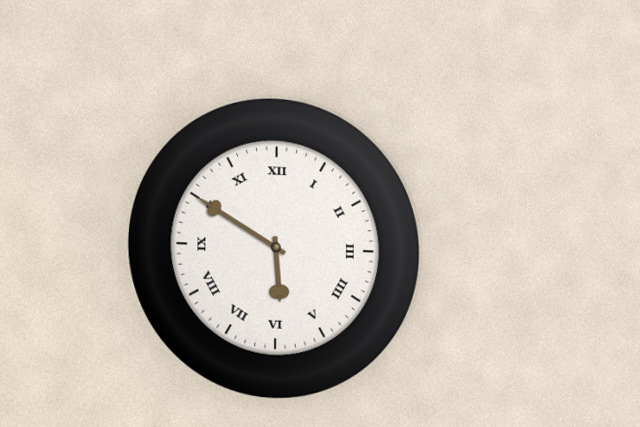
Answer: 5,50
